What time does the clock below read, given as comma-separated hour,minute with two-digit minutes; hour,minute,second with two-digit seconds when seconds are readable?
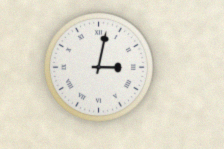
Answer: 3,02
